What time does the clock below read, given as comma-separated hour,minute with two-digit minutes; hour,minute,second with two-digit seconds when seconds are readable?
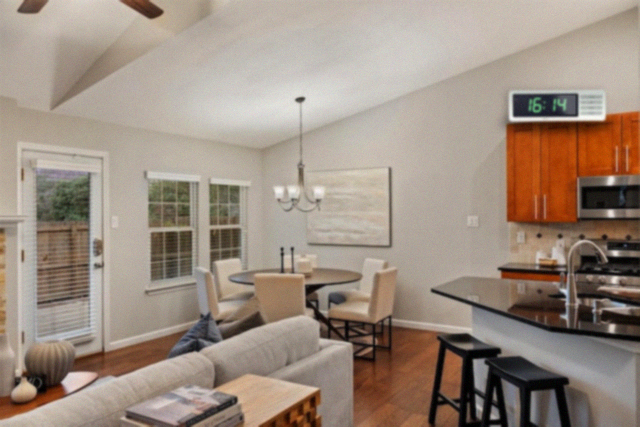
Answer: 16,14
